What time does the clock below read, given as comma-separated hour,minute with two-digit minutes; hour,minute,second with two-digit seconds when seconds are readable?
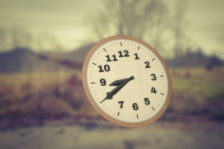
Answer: 8,40
